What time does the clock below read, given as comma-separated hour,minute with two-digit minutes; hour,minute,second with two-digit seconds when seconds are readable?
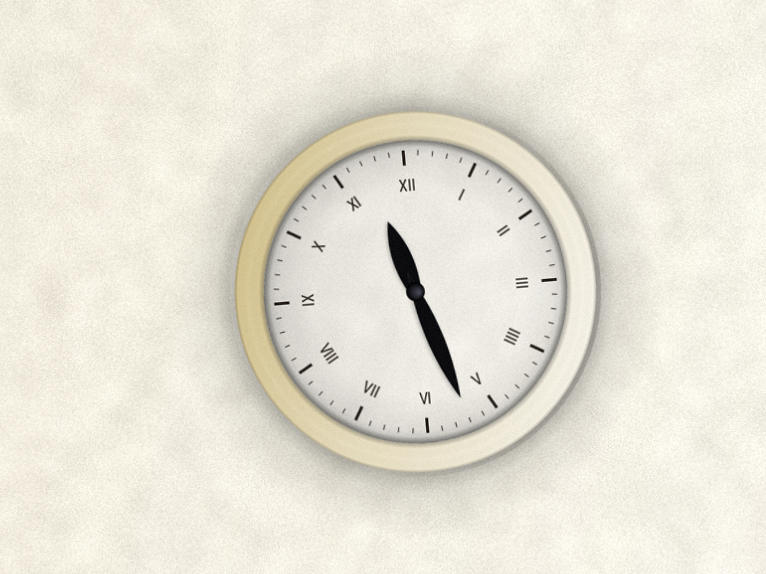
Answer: 11,27
